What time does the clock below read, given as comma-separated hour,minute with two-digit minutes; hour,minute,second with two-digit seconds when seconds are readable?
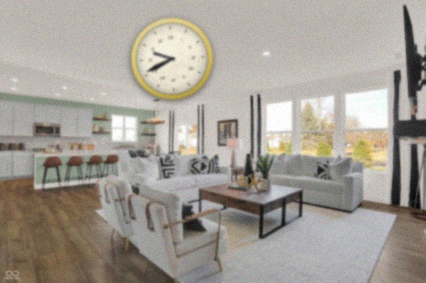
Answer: 9,41
